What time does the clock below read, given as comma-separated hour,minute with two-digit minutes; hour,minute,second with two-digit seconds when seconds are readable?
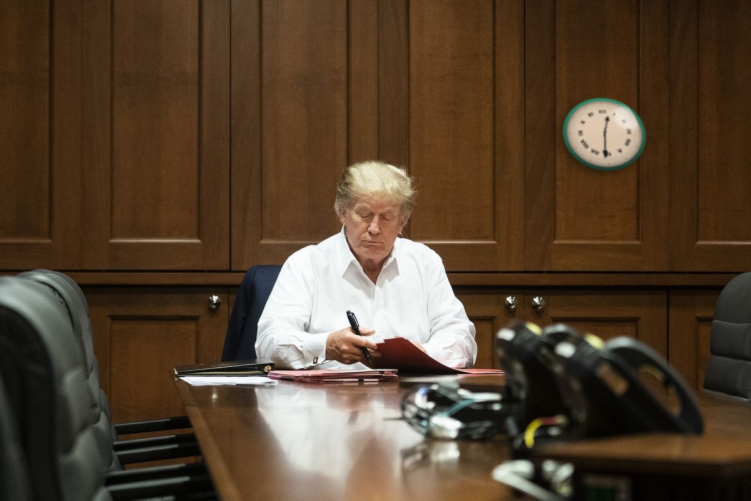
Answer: 12,31
